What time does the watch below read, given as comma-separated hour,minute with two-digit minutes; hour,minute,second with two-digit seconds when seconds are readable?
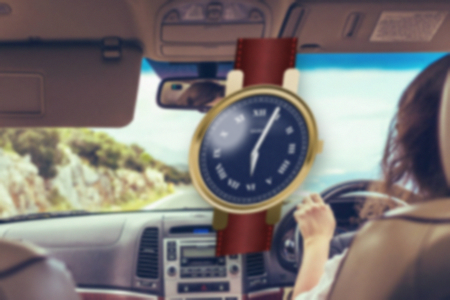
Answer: 6,04
